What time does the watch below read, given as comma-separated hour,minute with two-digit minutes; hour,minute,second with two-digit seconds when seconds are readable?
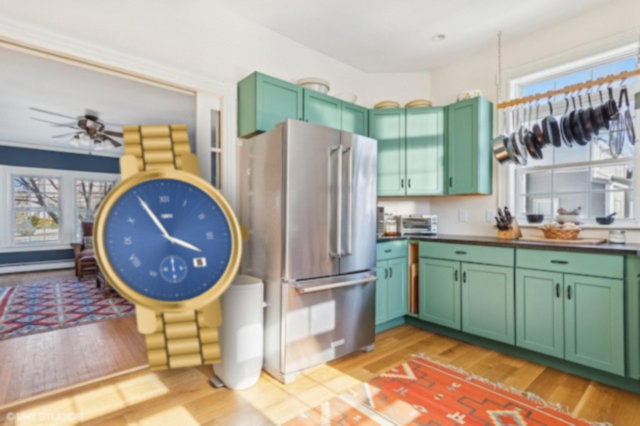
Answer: 3,55
